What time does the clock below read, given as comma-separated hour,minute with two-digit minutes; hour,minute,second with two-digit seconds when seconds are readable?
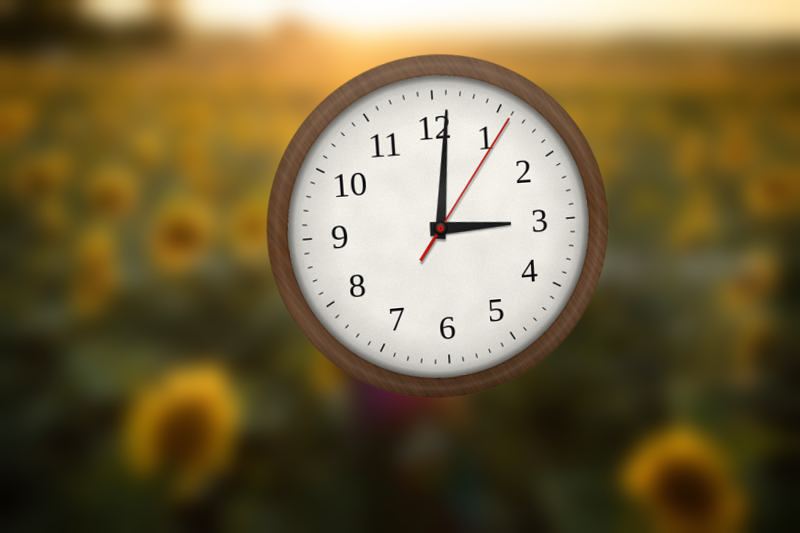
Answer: 3,01,06
